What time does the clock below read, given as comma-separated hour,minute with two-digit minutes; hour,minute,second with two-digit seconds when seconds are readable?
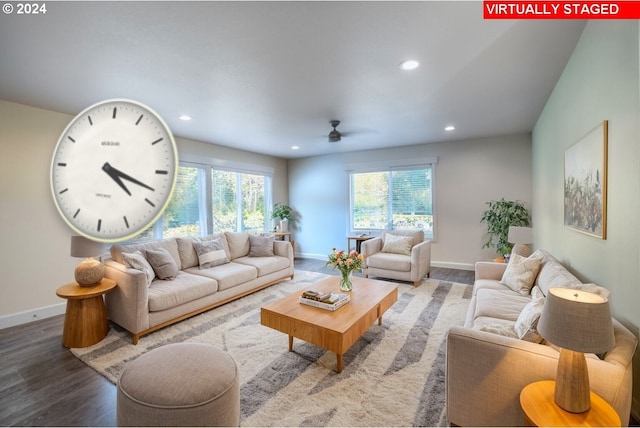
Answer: 4,18
